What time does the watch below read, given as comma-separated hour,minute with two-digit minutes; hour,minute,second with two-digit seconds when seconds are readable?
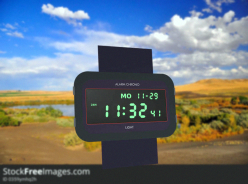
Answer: 11,32,41
